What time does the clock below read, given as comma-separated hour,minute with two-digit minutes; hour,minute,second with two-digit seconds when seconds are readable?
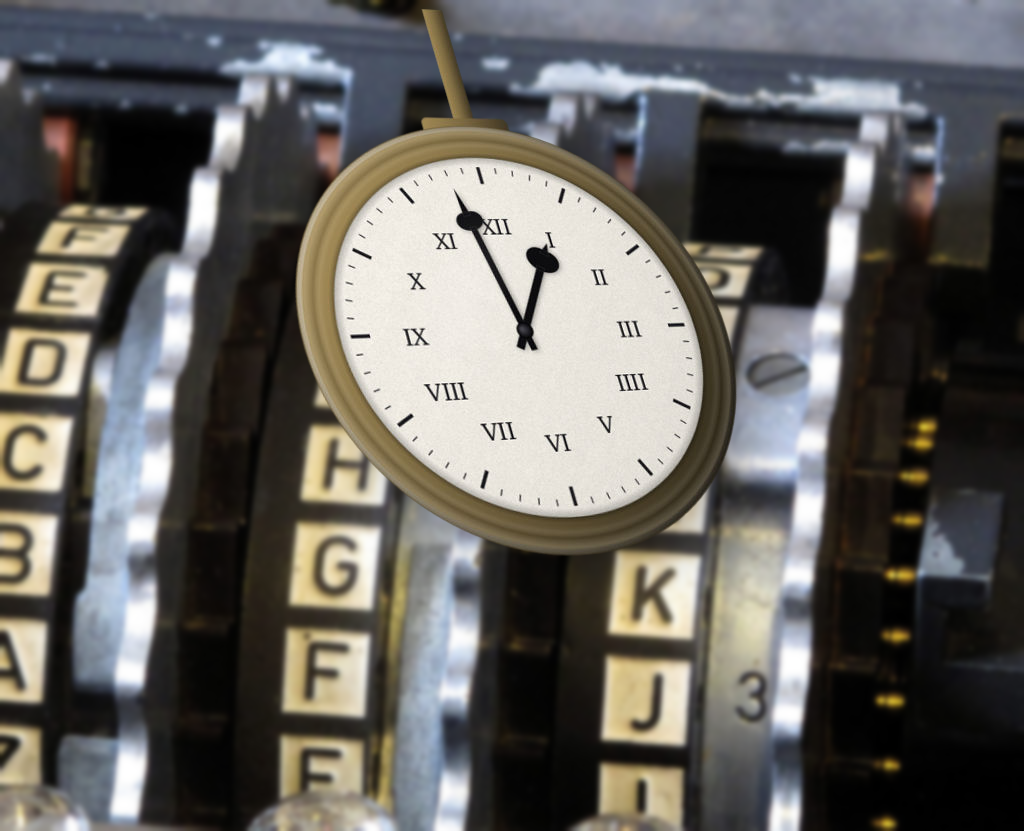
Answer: 12,58
